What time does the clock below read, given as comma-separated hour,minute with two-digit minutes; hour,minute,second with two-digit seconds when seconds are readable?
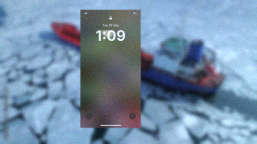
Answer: 1,09
